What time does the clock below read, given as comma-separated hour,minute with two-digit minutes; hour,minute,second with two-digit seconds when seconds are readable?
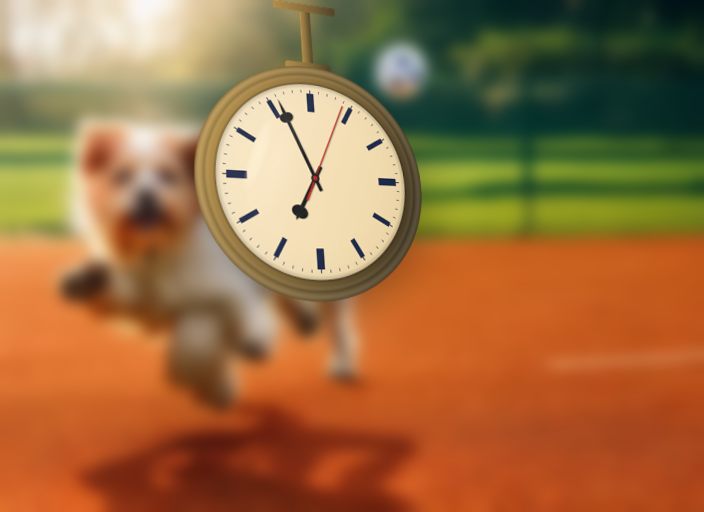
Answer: 6,56,04
